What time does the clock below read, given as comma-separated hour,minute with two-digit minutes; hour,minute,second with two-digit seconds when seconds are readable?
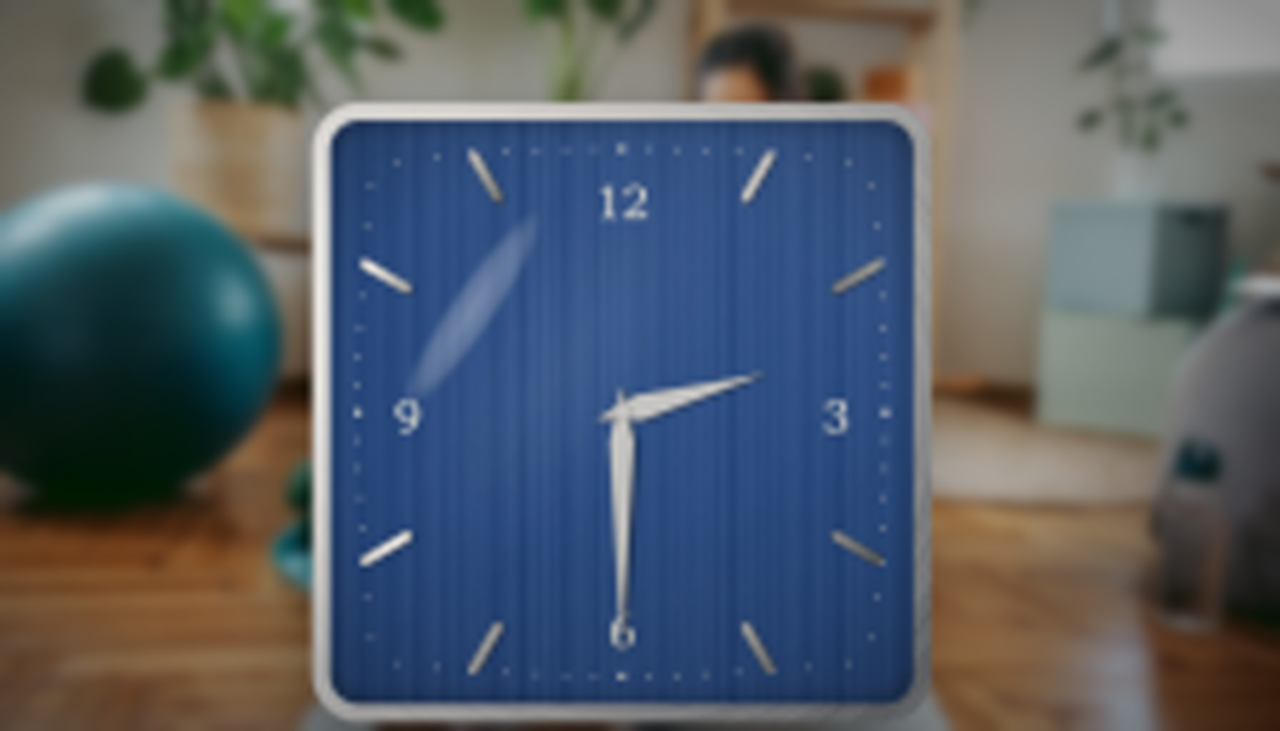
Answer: 2,30
